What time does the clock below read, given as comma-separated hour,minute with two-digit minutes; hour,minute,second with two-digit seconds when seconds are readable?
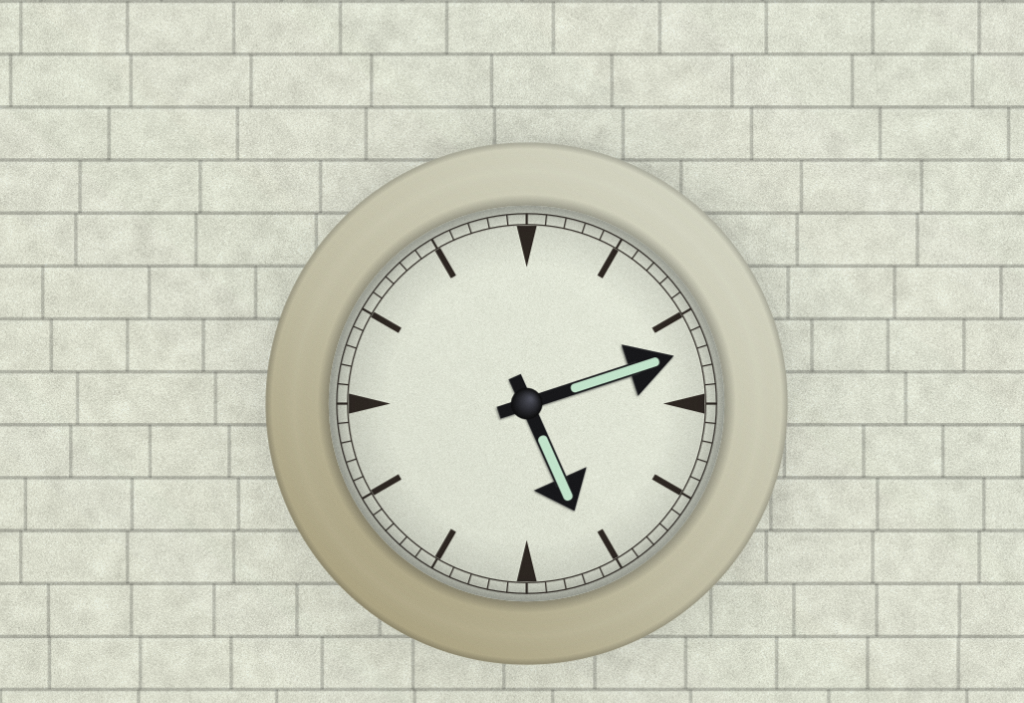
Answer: 5,12
